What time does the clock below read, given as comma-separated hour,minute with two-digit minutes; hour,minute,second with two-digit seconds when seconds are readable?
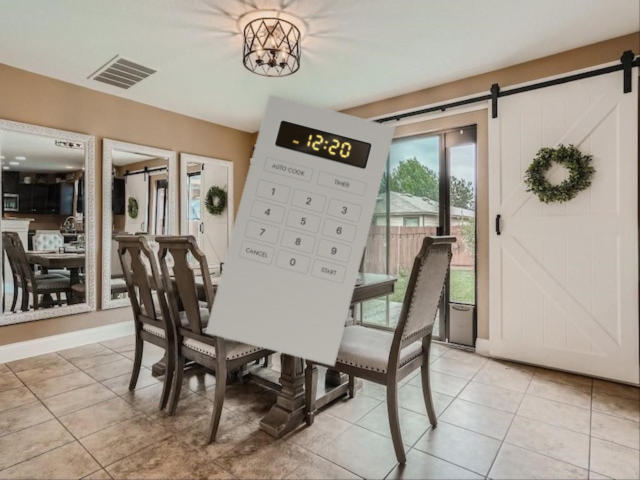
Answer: 12,20
